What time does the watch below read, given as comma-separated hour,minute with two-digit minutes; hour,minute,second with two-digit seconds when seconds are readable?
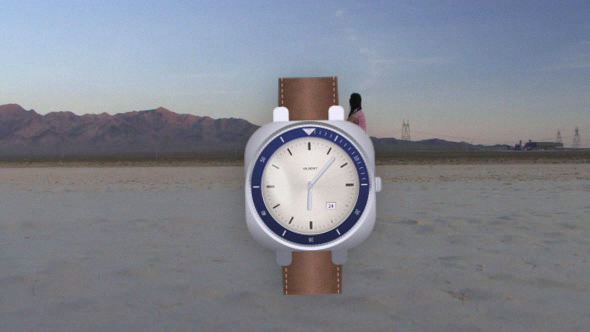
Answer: 6,07
